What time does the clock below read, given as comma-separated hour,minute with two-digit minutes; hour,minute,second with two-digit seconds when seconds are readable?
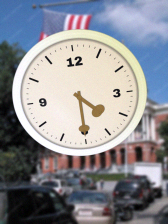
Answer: 4,30
